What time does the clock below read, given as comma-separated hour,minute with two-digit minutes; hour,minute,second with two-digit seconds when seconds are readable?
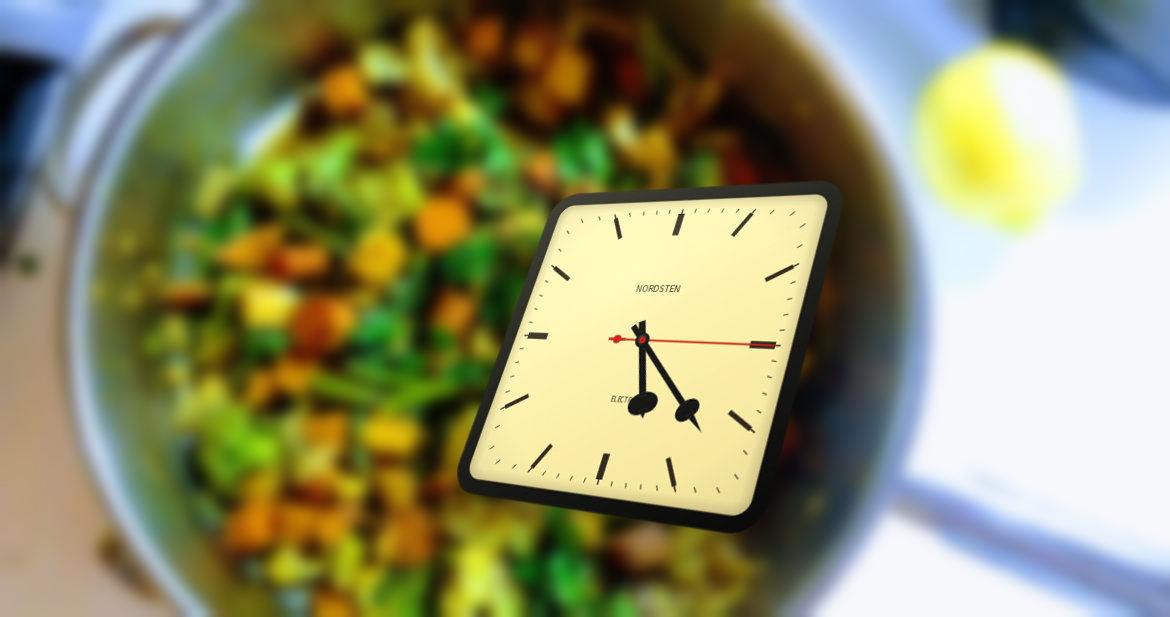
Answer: 5,22,15
